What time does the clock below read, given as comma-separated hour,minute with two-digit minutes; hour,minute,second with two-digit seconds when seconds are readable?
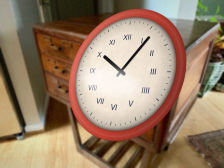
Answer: 10,06
